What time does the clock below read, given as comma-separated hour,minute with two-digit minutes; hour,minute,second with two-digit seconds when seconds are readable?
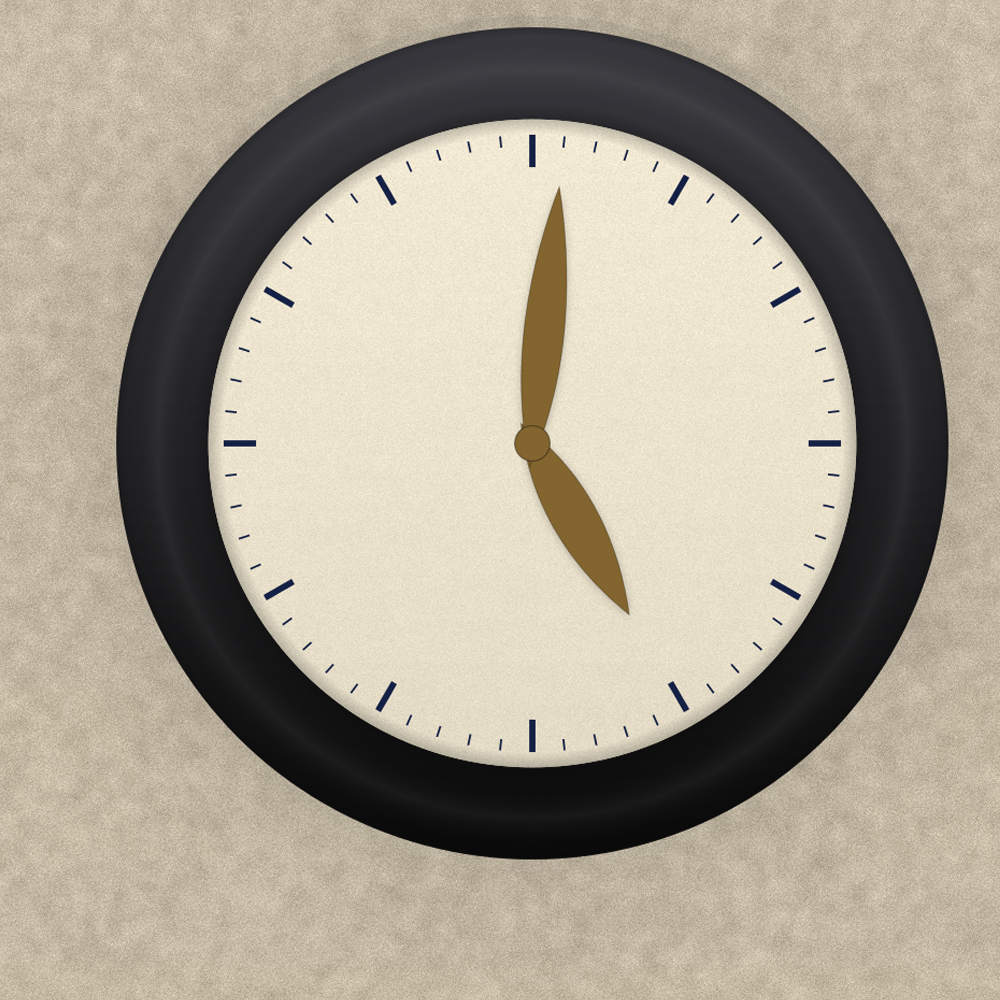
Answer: 5,01
